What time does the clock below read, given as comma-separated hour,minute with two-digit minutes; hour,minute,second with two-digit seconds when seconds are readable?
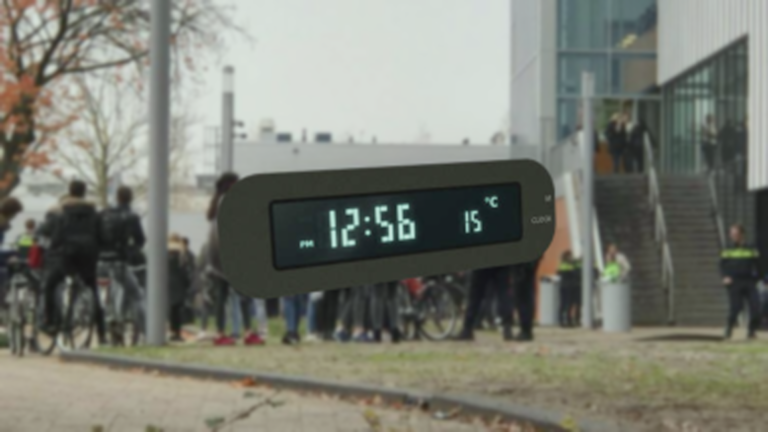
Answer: 12,56
